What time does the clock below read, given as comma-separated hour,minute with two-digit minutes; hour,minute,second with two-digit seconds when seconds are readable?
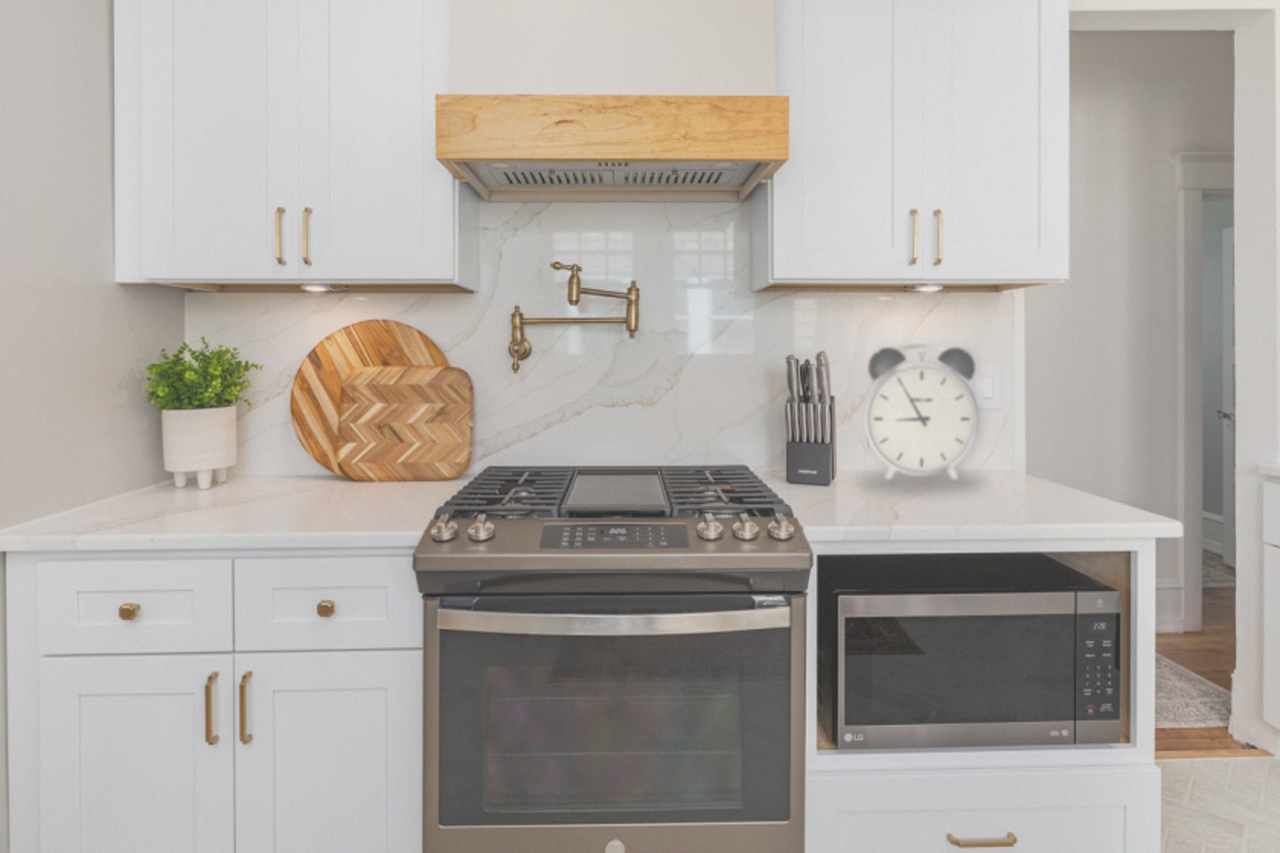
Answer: 8,55
